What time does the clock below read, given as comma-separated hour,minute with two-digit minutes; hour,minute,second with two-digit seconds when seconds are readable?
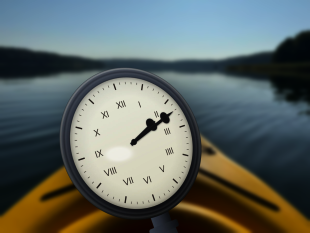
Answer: 2,12
